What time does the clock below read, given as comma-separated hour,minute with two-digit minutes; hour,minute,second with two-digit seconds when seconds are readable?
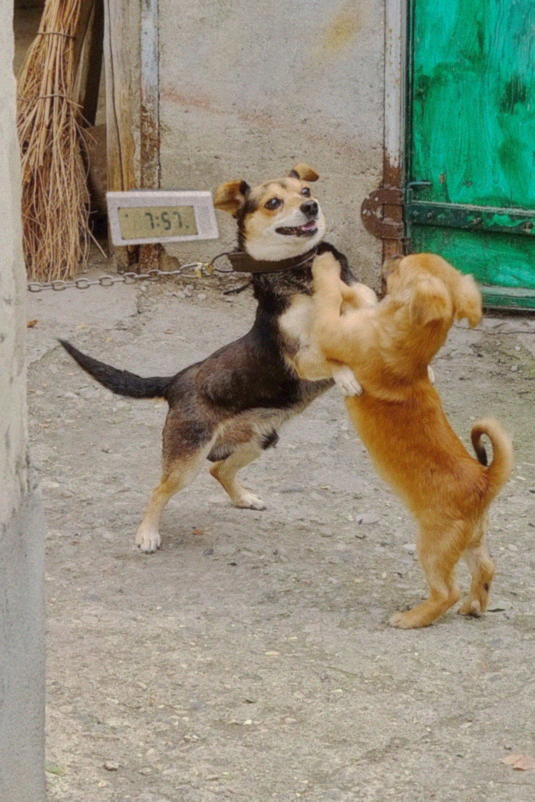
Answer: 7,57
